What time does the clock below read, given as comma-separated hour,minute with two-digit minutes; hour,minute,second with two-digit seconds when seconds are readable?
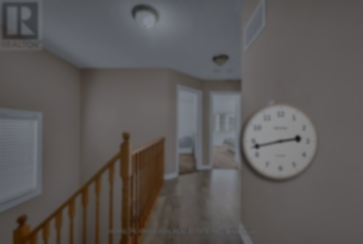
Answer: 2,43
